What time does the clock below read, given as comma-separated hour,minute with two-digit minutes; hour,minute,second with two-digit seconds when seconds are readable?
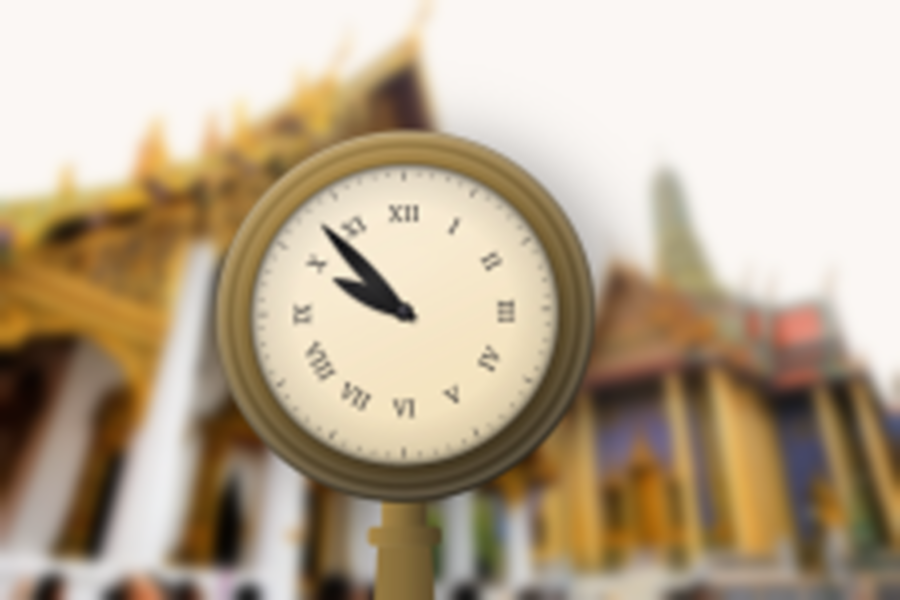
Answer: 9,53
